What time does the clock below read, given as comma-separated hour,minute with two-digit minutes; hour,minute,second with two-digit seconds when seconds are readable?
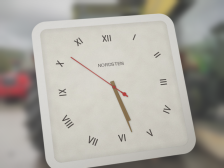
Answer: 5,27,52
